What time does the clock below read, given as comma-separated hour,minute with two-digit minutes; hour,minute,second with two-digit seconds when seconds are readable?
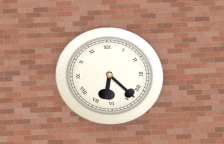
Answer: 6,23
